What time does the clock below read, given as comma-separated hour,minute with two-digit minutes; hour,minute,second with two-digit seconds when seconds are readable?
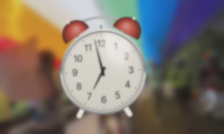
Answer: 6,58
